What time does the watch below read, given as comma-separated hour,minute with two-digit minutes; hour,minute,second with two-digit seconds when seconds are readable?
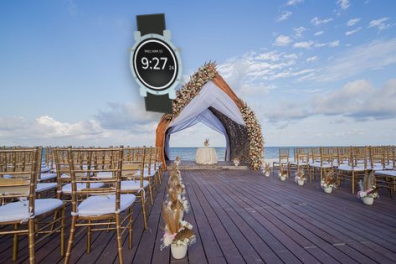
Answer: 9,27
